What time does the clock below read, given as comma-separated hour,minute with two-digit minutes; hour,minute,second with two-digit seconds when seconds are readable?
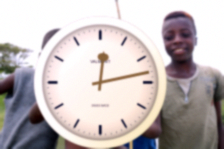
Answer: 12,13
